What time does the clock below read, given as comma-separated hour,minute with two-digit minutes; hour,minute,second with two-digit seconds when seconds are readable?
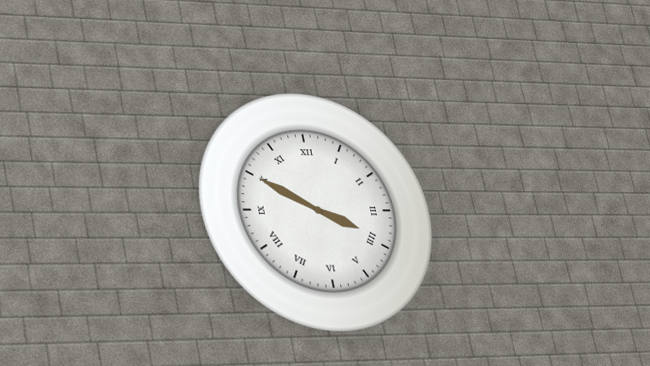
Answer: 3,50
